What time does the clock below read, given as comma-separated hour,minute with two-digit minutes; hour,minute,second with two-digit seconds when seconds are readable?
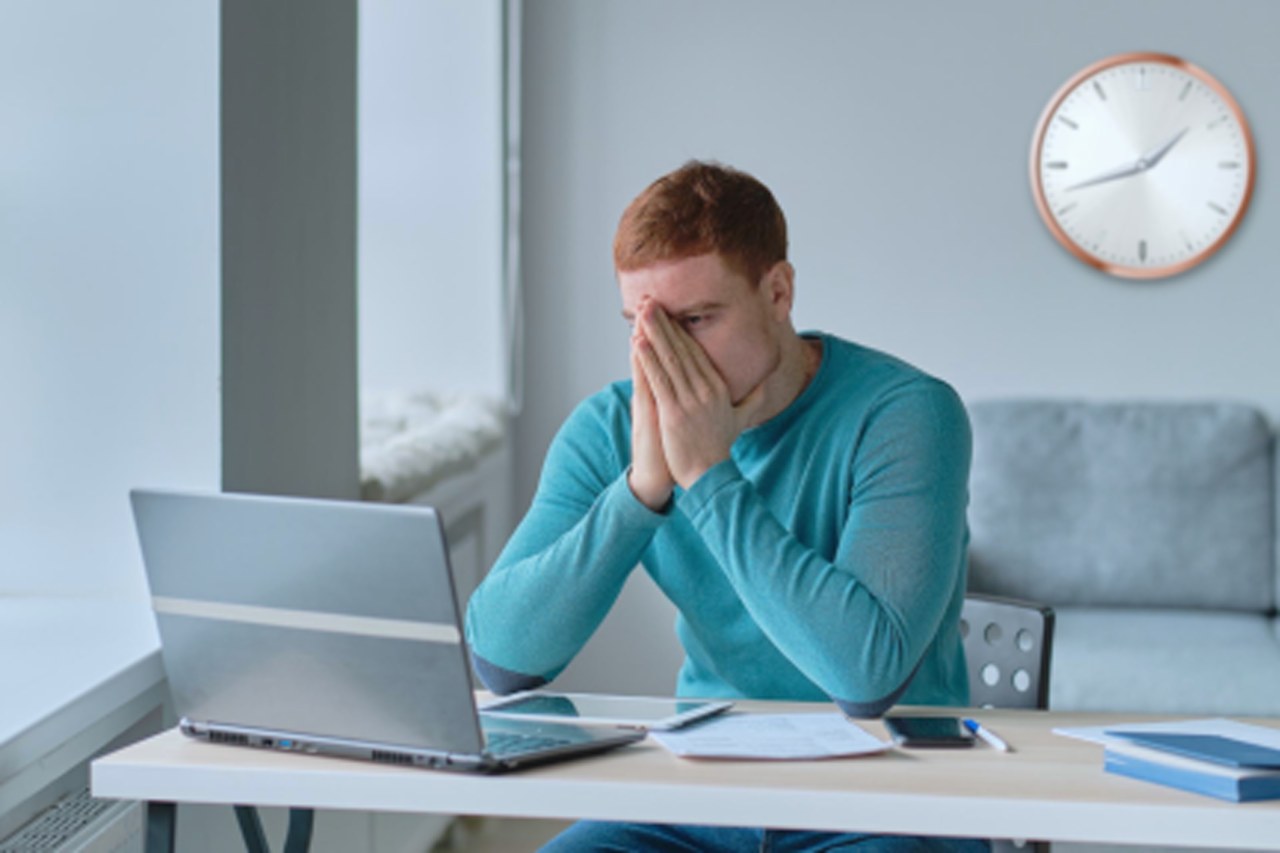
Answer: 1,42
